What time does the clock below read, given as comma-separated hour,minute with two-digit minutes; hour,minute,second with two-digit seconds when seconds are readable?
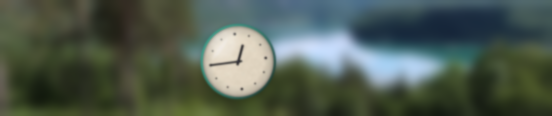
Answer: 12,45
